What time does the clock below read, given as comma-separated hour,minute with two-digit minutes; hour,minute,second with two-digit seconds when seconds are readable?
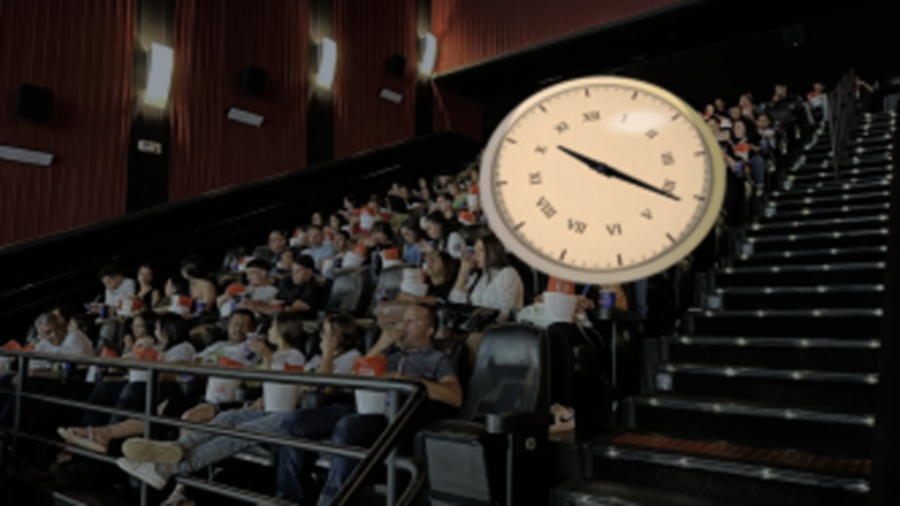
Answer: 10,21
